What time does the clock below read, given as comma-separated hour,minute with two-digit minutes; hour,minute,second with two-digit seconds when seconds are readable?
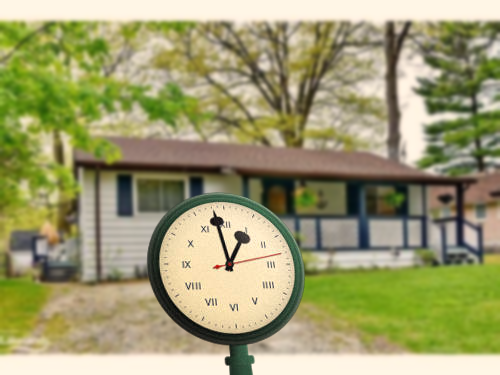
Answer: 12,58,13
